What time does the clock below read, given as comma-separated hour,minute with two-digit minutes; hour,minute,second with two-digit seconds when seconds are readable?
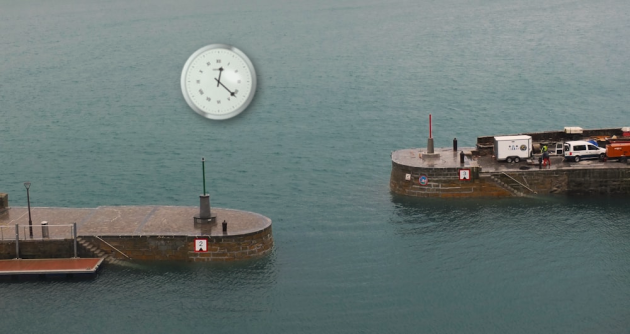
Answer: 12,22
